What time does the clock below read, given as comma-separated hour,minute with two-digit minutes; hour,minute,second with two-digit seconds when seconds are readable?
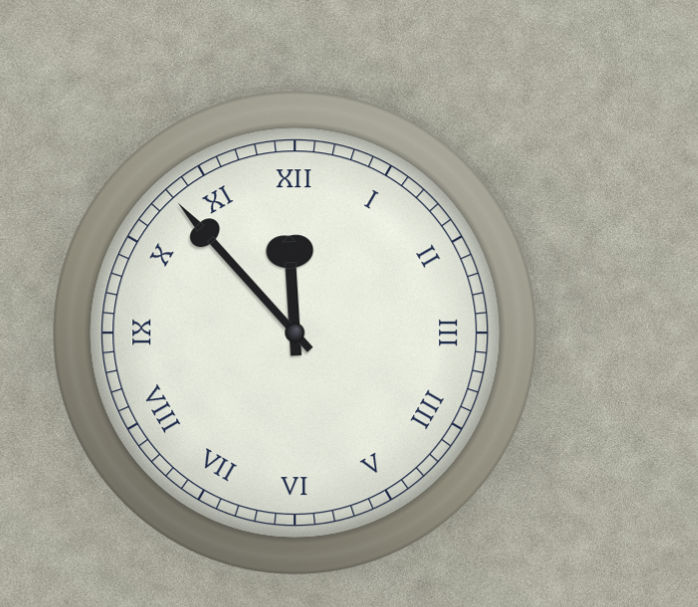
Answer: 11,53
